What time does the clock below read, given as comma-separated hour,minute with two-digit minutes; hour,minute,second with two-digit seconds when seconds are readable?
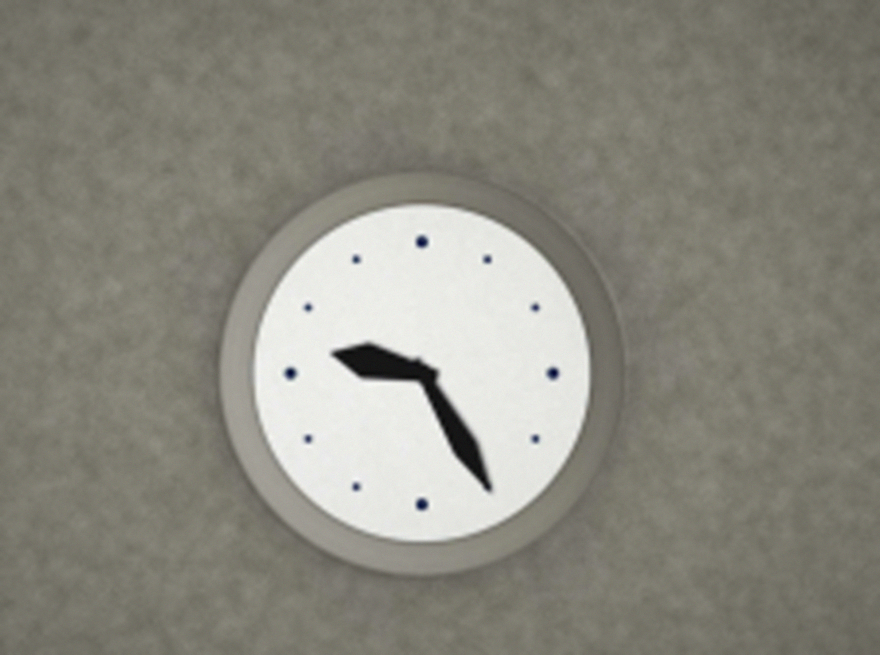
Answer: 9,25
